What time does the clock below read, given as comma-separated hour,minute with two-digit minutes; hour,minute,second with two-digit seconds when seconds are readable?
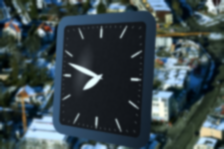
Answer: 7,48
